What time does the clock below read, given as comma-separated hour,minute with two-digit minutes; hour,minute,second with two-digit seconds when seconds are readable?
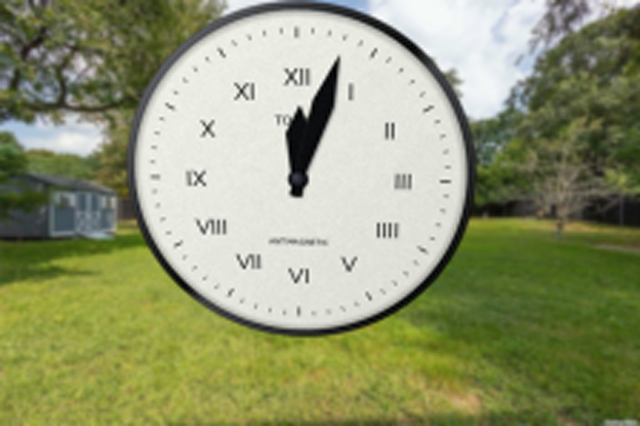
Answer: 12,03
